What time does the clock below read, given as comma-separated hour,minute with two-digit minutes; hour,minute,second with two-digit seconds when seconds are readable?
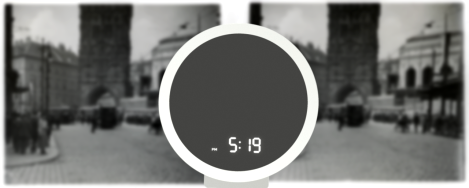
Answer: 5,19
